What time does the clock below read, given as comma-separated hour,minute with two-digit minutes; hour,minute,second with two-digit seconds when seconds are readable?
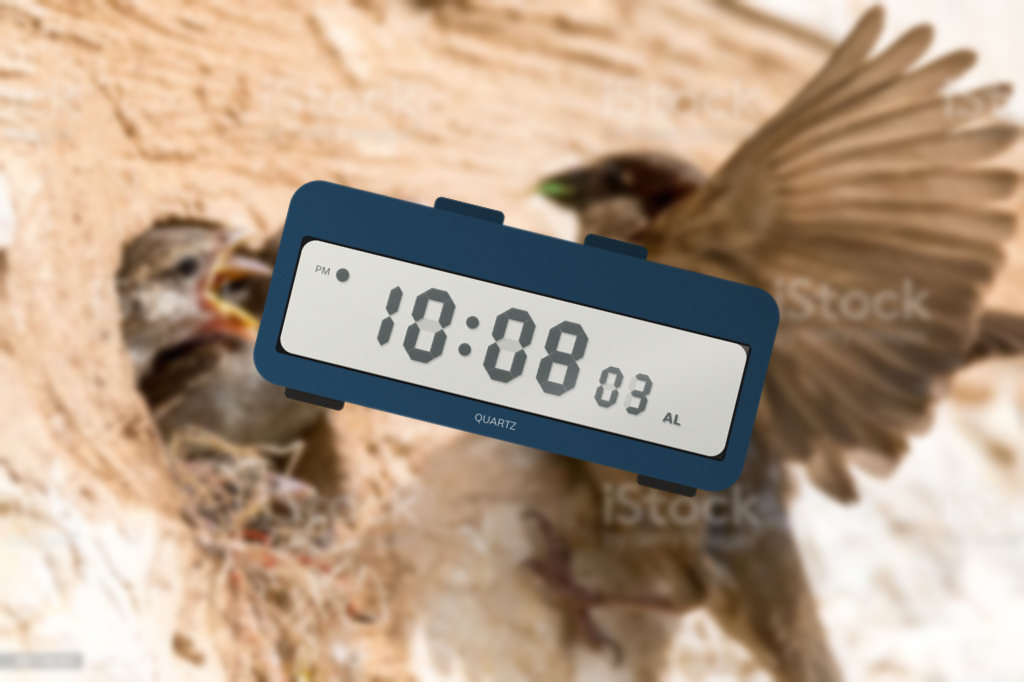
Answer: 10,08,03
